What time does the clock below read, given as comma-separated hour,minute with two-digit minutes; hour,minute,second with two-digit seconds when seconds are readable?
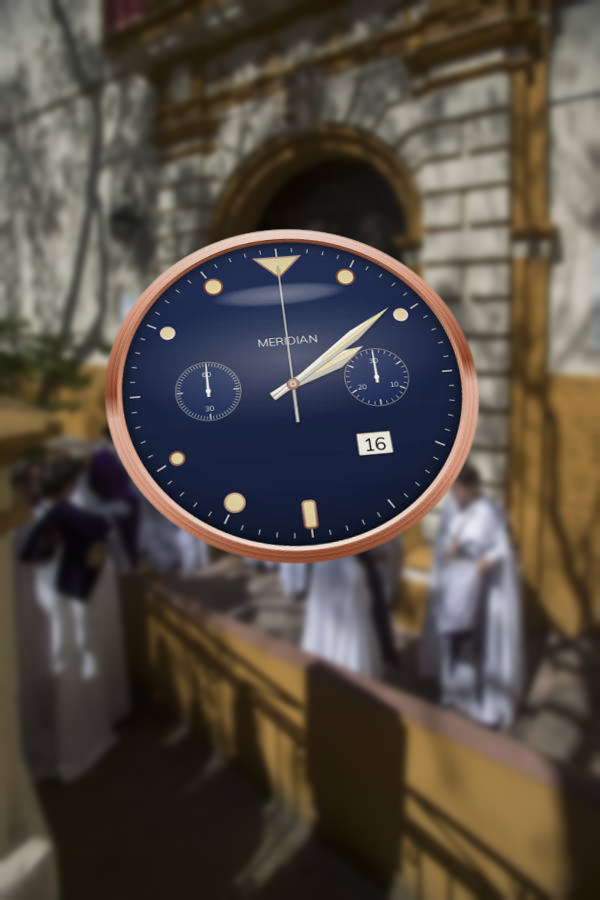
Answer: 2,09
